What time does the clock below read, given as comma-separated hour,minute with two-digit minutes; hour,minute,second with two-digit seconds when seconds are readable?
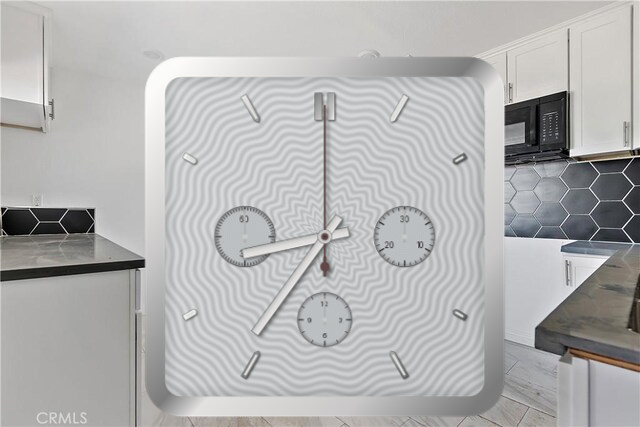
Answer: 8,36
